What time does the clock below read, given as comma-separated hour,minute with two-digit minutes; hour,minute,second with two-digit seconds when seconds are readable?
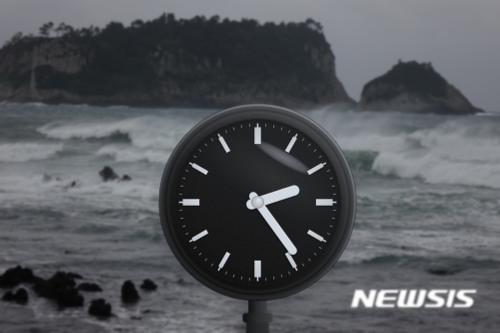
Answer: 2,24
